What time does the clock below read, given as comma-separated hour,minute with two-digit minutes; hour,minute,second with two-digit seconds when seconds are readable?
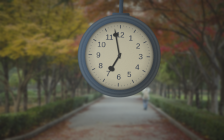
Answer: 6,58
